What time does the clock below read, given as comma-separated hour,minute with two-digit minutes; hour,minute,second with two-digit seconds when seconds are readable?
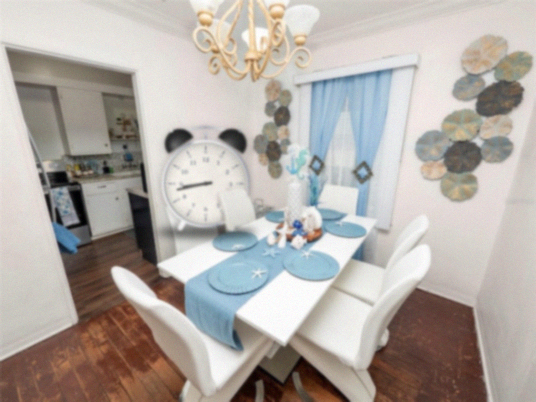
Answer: 8,43
